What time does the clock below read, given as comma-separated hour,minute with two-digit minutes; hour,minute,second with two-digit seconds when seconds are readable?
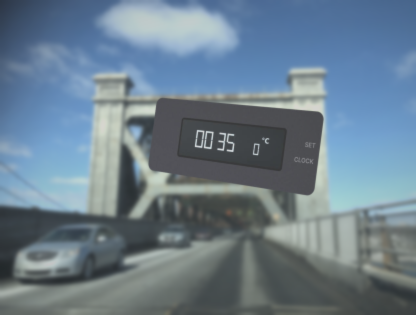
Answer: 0,35
